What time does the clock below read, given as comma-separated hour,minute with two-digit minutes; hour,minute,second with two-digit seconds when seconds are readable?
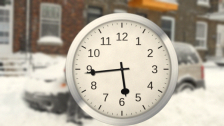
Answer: 5,44
